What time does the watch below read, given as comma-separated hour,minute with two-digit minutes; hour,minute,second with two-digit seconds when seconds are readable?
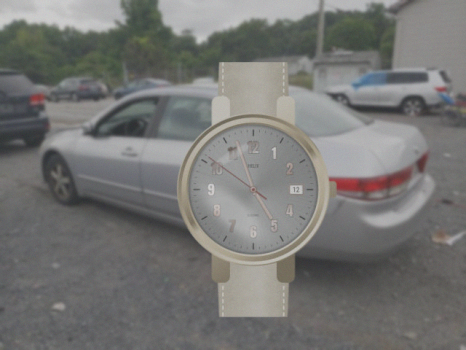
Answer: 4,56,51
